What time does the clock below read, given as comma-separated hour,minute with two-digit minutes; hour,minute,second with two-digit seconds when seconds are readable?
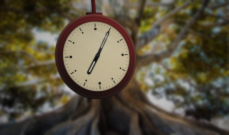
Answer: 7,05
